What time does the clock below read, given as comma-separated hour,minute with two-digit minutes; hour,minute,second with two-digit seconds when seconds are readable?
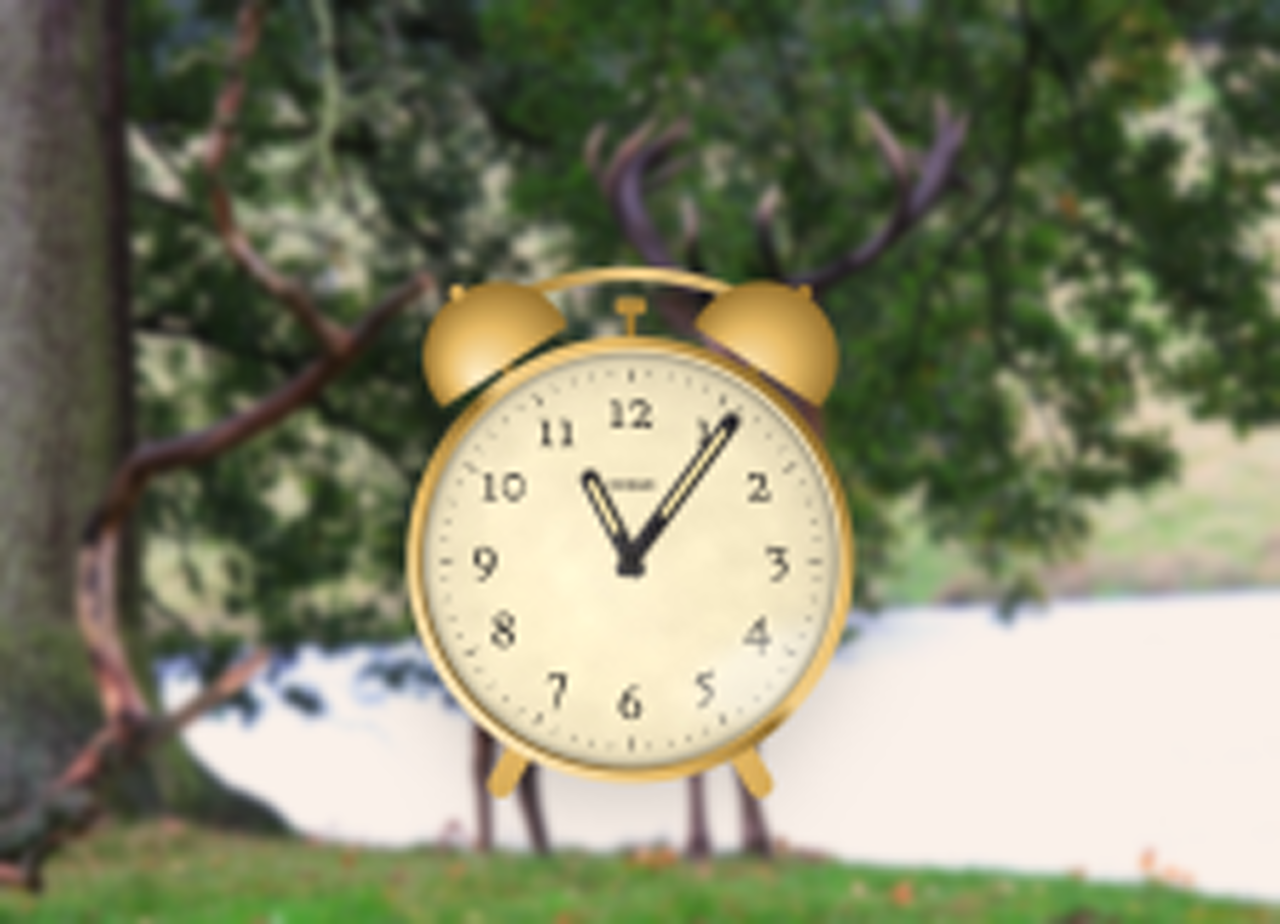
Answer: 11,06
